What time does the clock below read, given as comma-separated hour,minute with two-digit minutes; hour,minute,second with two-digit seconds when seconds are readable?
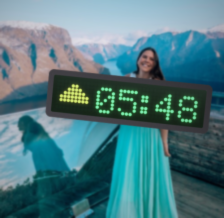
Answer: 5,48
